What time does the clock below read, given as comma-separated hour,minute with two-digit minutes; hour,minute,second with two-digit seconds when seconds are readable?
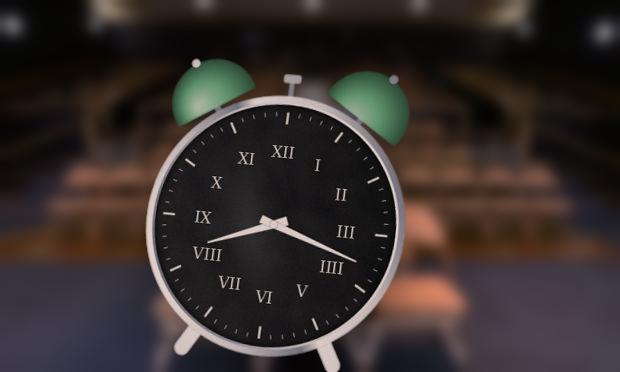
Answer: 8,18
